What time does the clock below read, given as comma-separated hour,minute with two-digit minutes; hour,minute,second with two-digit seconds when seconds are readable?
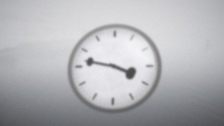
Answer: 3,47
